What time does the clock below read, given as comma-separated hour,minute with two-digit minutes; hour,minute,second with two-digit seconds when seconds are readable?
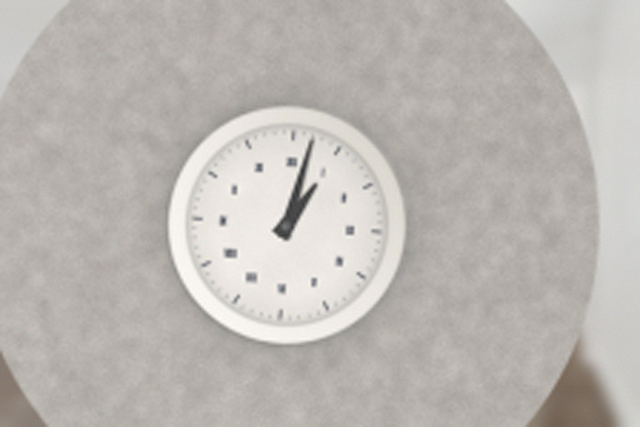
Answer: 1,02
